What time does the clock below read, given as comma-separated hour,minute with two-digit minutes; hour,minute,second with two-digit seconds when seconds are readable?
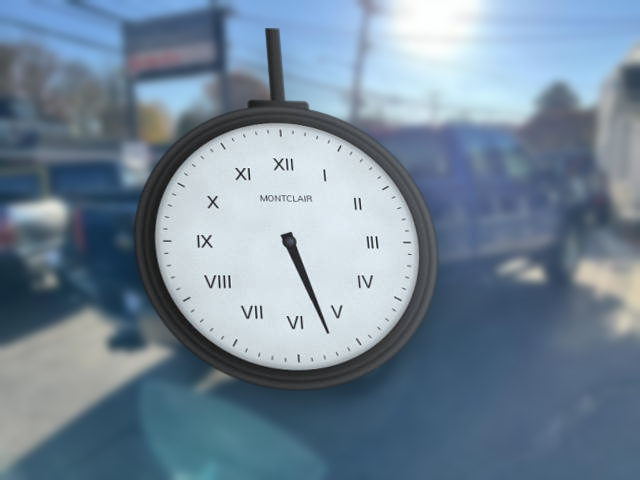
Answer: 5,27
